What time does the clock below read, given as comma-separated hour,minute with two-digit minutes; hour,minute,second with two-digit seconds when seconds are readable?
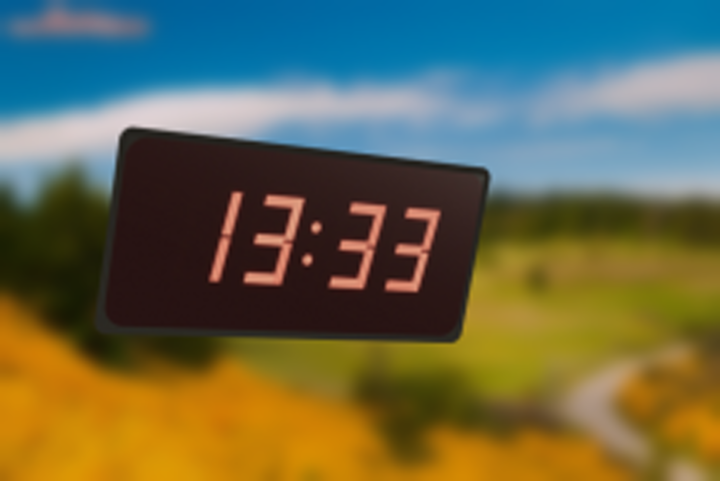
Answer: 13,33
